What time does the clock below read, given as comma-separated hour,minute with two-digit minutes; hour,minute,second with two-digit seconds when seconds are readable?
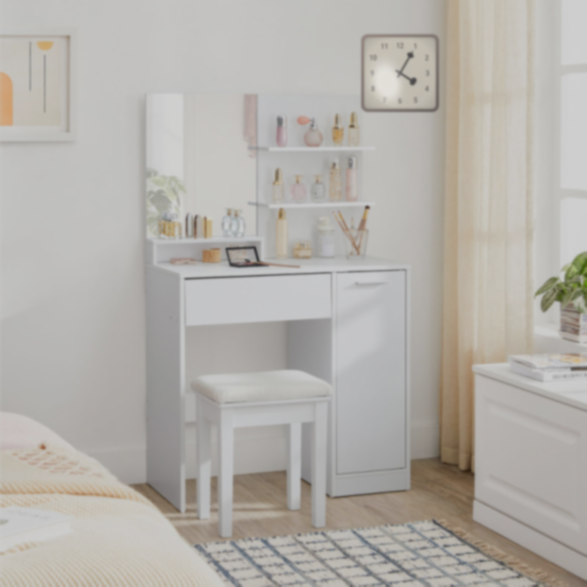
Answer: 4,05
